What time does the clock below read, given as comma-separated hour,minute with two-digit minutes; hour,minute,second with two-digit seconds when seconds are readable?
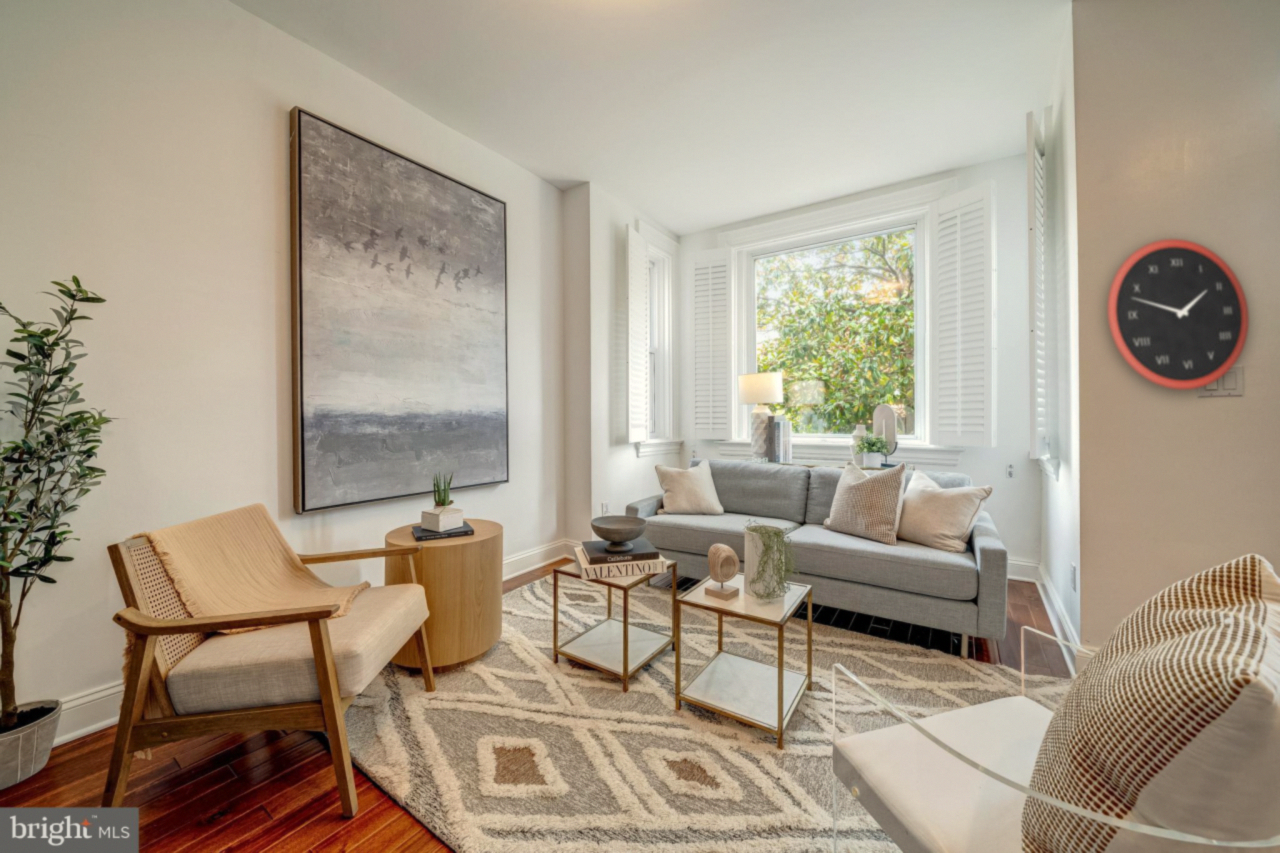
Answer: 1,48
